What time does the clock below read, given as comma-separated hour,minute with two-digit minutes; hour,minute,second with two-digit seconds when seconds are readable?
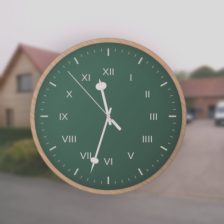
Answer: 11,32,53
